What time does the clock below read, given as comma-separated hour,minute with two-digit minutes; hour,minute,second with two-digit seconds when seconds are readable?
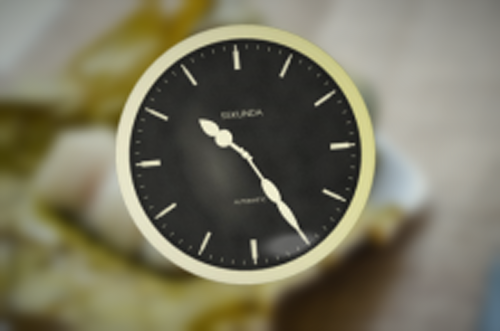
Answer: 10,25
